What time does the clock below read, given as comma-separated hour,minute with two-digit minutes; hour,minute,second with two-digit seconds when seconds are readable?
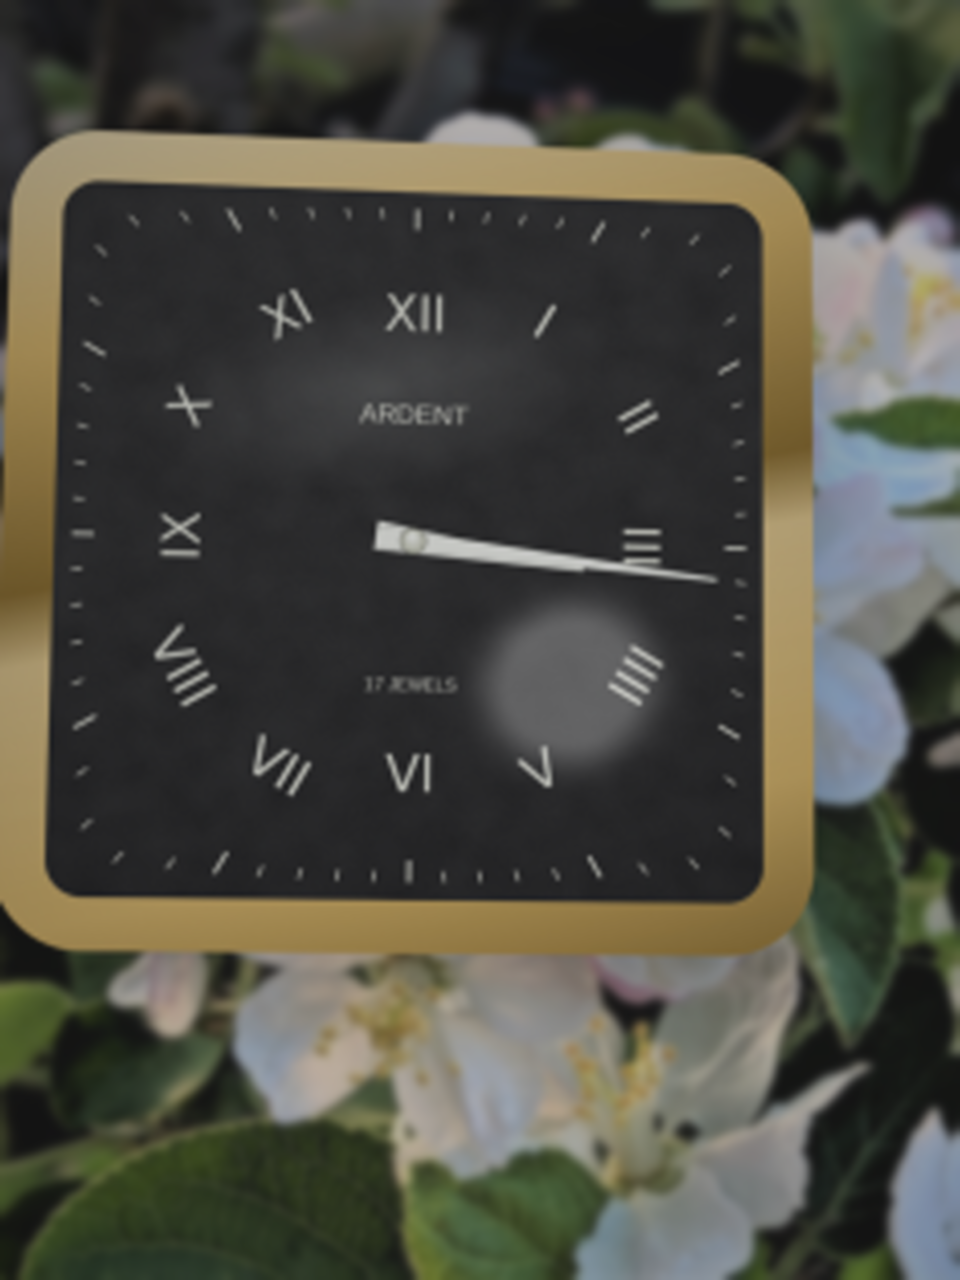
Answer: 3,16
